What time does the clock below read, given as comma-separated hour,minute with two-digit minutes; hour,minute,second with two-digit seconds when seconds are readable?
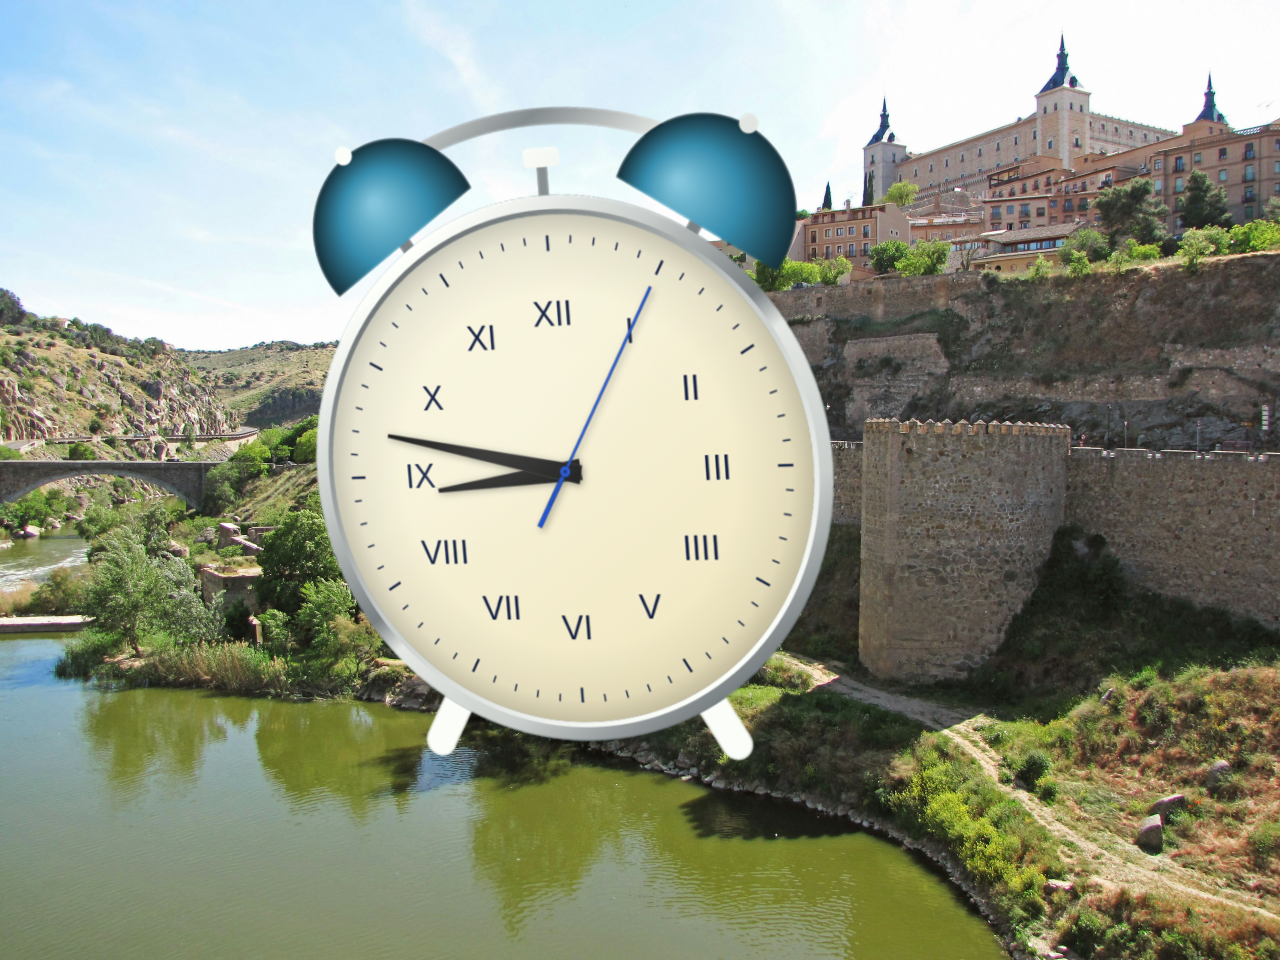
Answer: 8,47,05
